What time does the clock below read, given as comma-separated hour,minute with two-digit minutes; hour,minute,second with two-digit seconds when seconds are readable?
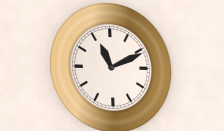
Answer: 11,11
